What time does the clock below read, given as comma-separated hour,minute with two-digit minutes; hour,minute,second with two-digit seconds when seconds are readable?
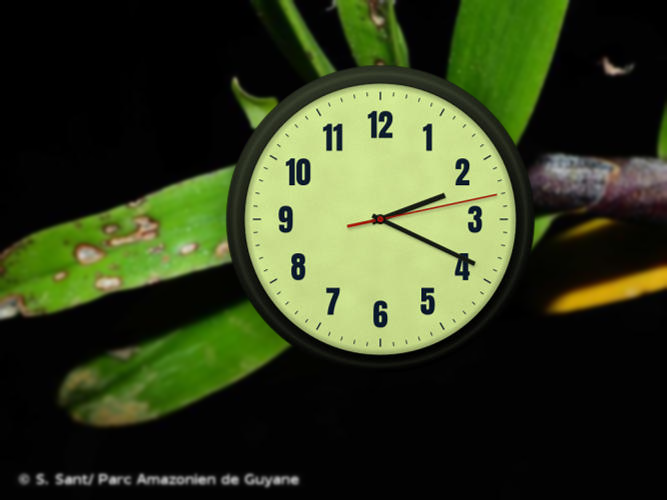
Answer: 2,19,13
